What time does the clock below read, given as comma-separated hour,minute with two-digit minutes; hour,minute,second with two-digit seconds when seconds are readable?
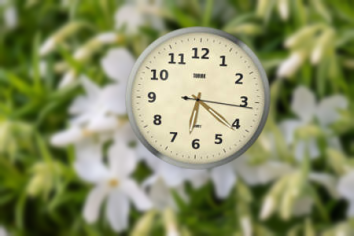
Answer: 6,21,16
